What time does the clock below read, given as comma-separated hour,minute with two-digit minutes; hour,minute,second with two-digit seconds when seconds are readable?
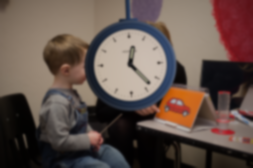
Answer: 12,23
